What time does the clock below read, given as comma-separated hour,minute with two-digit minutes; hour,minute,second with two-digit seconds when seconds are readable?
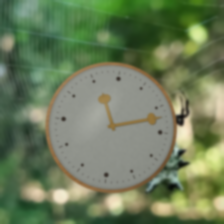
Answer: 11,12
